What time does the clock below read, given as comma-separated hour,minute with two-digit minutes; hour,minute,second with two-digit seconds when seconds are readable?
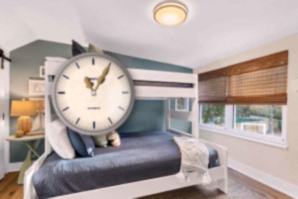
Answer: 11,05
